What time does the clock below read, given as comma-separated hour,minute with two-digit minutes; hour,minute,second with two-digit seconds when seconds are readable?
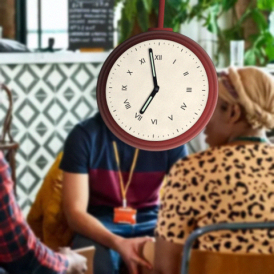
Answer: 6,58
